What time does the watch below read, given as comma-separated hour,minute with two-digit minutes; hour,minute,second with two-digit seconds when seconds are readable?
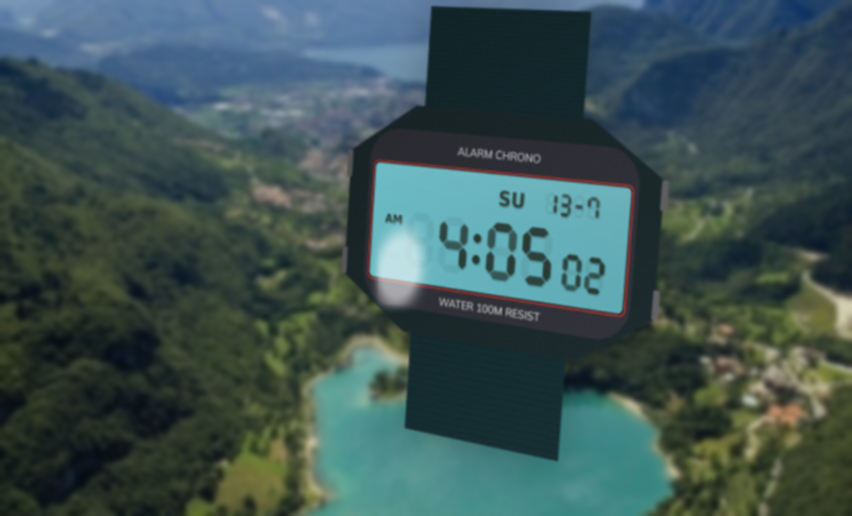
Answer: 4,05,02
